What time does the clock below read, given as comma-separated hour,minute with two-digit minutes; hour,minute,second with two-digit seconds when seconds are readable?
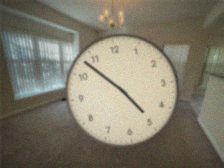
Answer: 4,53
